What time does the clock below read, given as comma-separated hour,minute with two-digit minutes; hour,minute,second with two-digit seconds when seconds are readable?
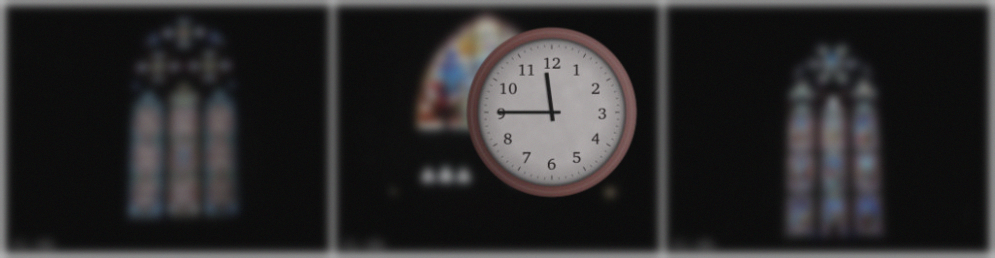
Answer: 11,45
